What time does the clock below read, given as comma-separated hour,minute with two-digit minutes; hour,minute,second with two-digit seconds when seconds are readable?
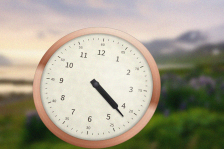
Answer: 4,22
